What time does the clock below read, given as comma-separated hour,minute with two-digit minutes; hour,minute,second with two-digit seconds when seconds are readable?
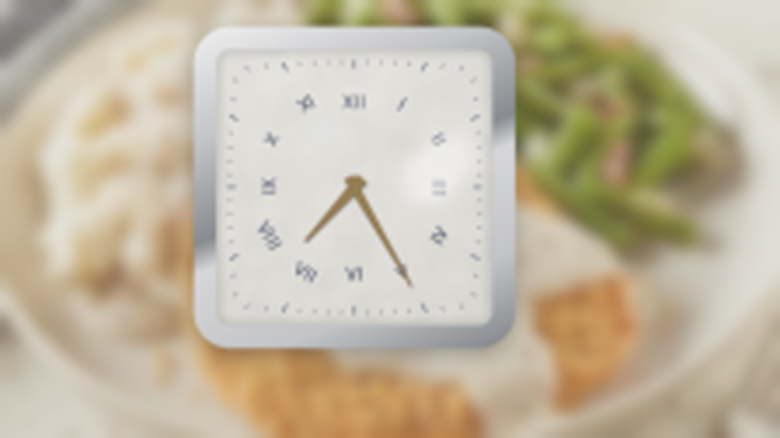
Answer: 7,25
